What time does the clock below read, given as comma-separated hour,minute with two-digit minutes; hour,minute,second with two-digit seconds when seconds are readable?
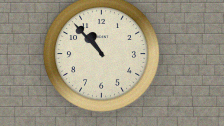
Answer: 10,53
